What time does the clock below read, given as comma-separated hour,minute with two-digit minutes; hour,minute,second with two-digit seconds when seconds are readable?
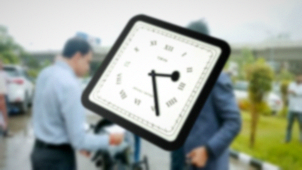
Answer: 2,24
